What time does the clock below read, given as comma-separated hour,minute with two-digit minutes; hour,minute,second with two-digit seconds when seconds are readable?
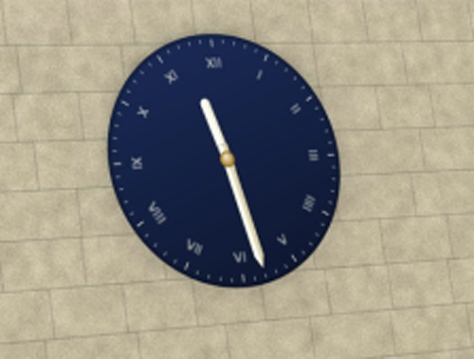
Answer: 11,28
